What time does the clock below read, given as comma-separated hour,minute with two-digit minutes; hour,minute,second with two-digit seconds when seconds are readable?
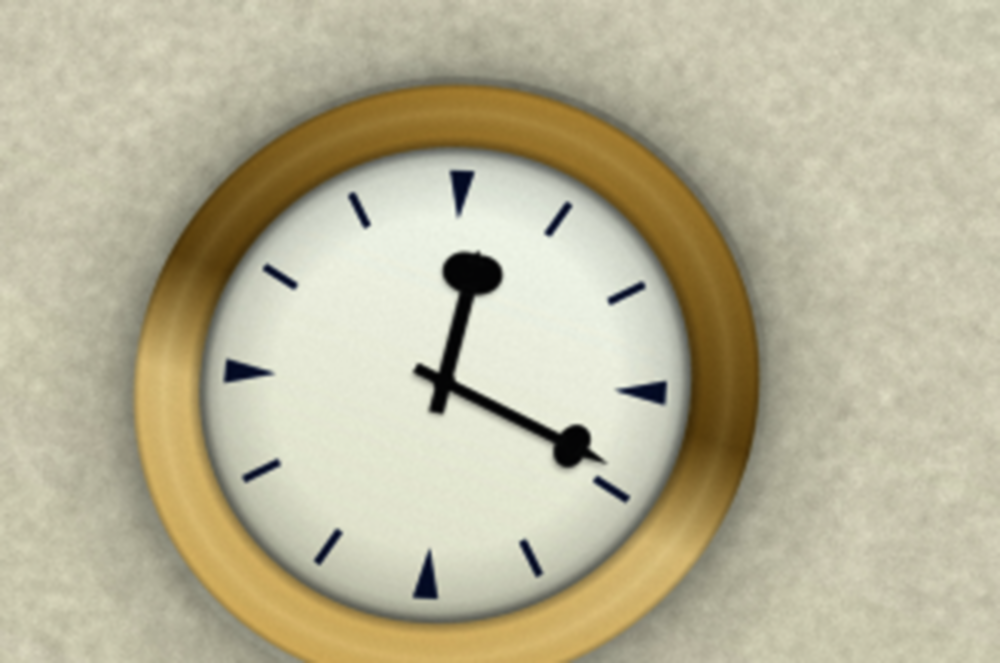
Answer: 12,19
